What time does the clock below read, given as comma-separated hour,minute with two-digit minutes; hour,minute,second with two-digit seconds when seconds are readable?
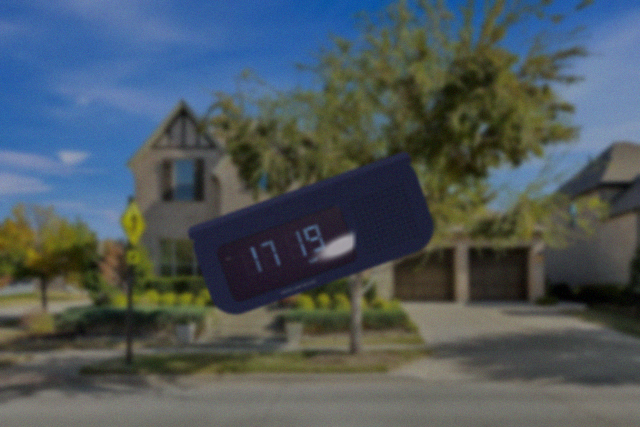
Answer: 17,19
